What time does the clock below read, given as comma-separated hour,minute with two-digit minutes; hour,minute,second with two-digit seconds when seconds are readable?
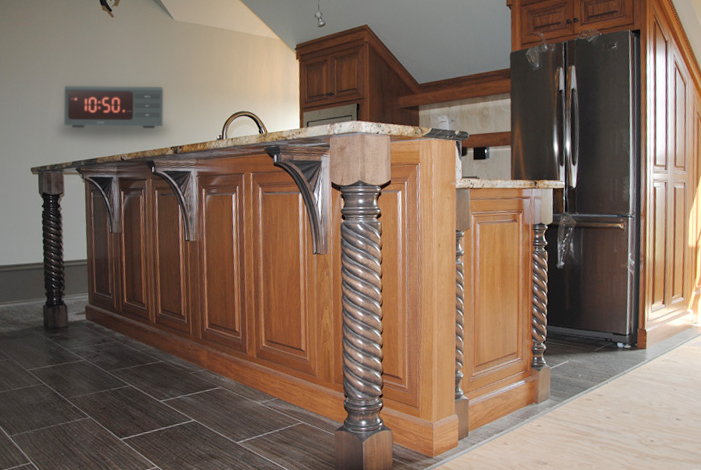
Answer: 10,50
